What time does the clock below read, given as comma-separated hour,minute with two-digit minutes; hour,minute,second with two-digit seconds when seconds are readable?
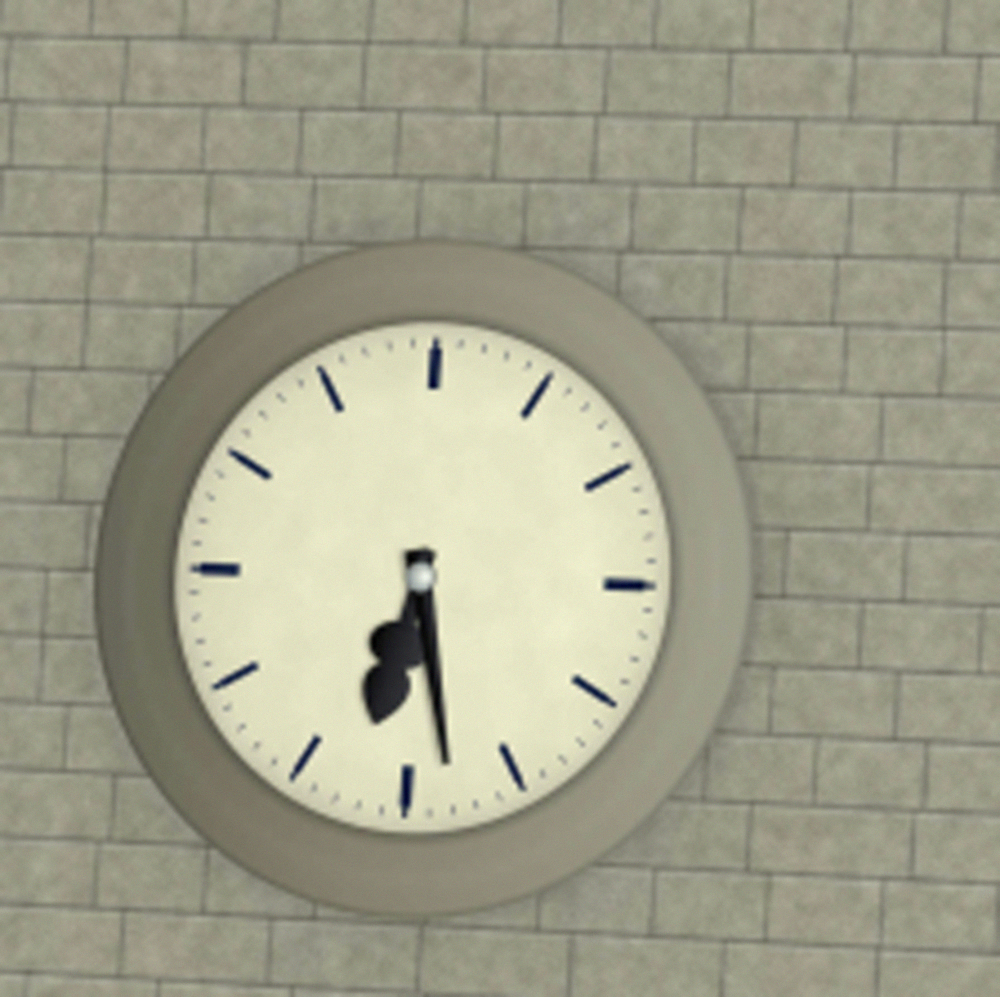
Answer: 6,28
